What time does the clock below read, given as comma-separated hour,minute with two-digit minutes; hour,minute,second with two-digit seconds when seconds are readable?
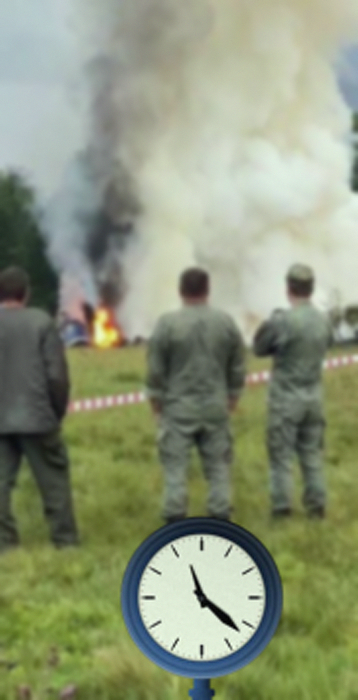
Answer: 11,22
